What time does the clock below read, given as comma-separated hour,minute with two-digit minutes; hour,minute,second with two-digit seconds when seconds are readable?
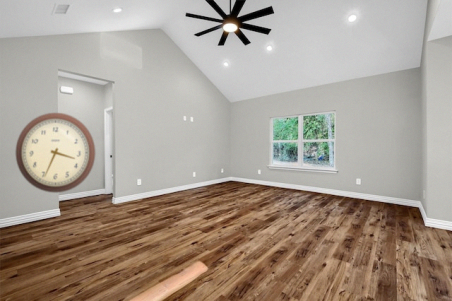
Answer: 3,34
